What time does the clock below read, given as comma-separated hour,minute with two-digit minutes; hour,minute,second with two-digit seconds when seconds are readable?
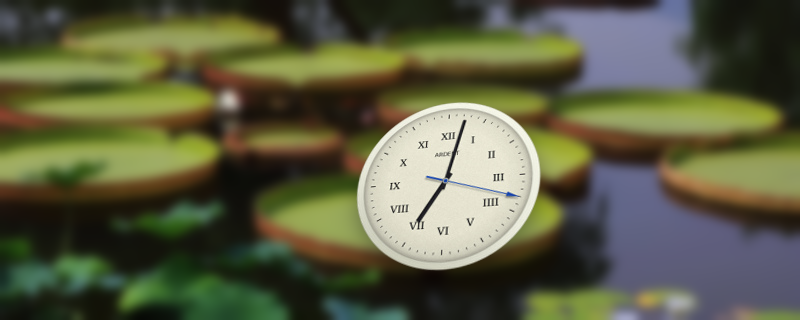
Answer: 7,02,18
